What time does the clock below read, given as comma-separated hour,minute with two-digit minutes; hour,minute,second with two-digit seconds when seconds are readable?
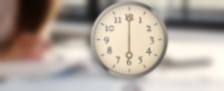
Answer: 6,00
